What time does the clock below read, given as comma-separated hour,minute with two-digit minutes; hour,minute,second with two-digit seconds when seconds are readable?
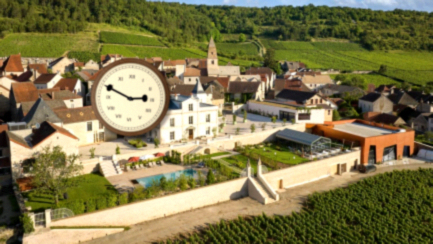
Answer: 2,49
